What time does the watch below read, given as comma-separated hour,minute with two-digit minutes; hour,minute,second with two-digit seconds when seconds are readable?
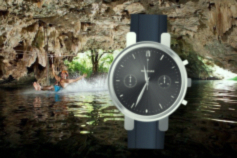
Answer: 11,34
